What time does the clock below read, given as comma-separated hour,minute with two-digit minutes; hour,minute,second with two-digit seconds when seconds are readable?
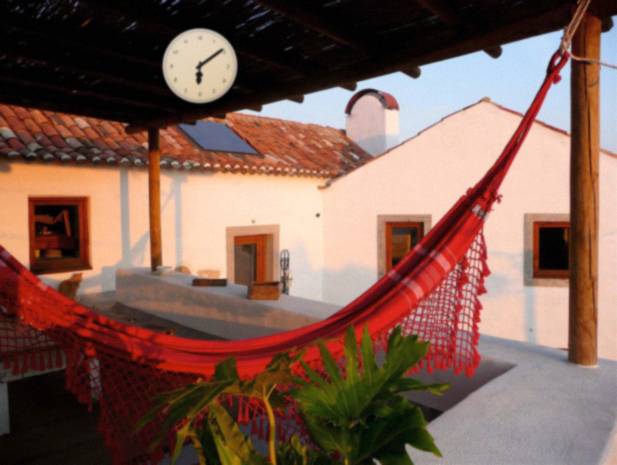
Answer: 6,09
